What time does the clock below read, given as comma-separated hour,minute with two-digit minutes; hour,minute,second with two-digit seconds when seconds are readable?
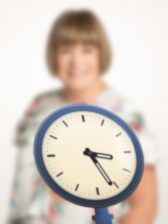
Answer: 3,26
